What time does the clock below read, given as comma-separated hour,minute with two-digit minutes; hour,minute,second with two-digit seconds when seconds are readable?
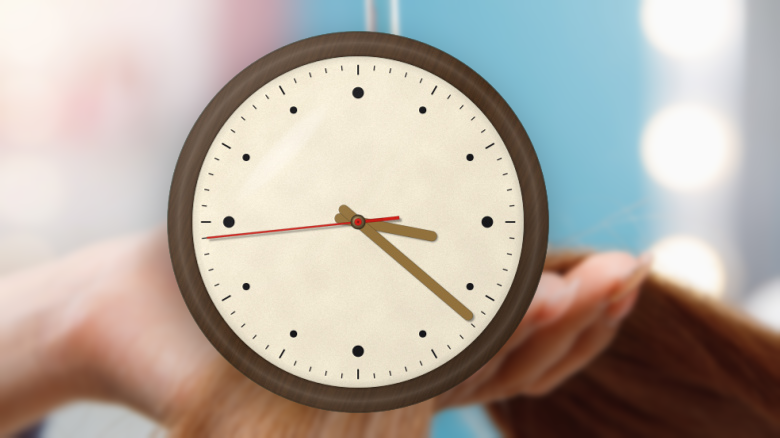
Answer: 3,21,44
